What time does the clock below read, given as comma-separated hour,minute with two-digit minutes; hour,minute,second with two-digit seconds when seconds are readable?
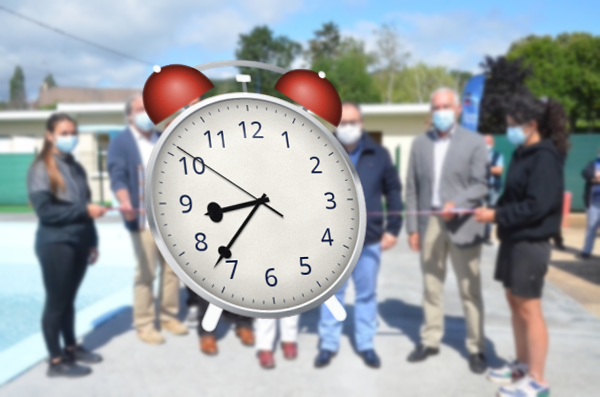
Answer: 8,36,51
